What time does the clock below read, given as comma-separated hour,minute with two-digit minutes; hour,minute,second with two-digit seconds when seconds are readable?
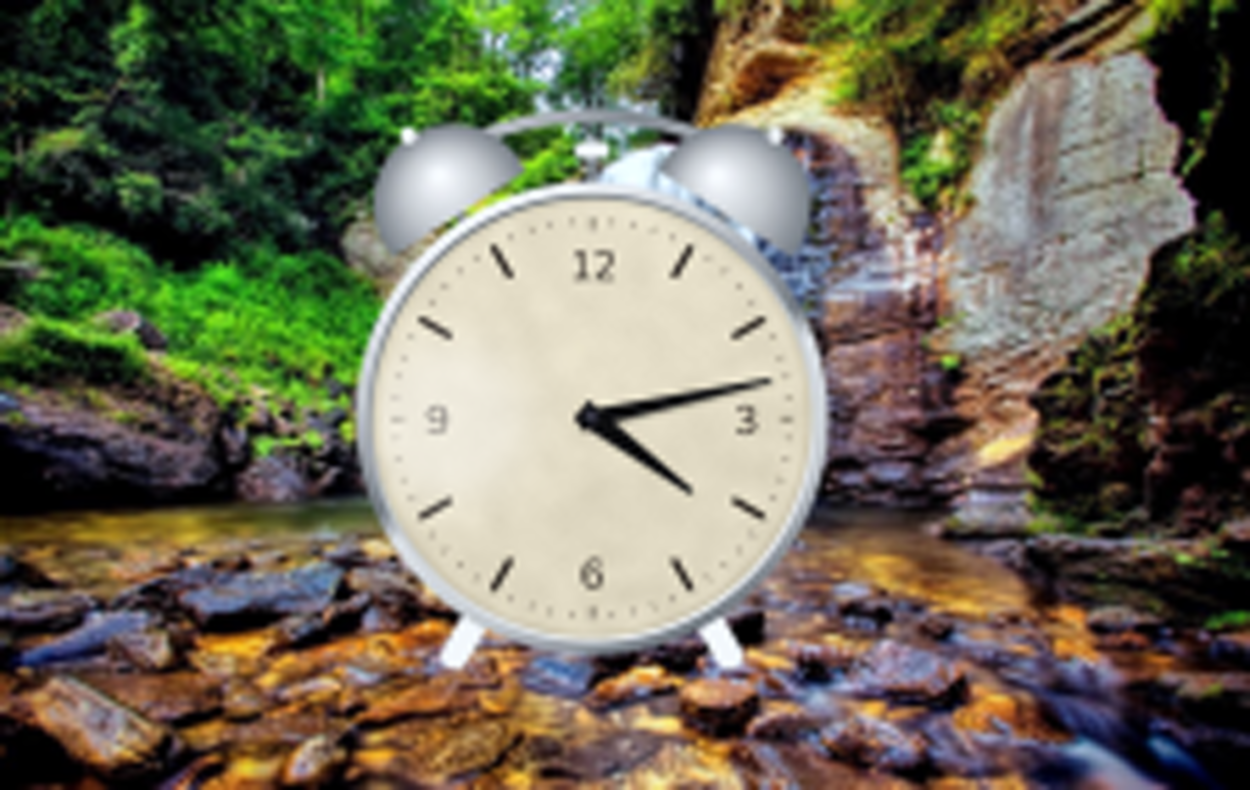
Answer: 4,13
